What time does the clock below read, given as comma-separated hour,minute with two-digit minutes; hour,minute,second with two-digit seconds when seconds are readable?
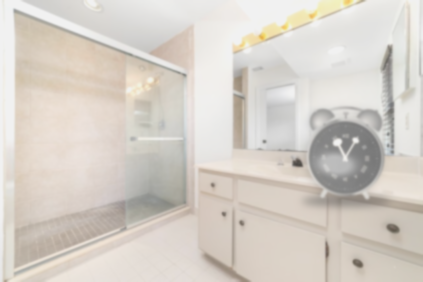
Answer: 11,05
